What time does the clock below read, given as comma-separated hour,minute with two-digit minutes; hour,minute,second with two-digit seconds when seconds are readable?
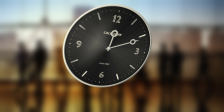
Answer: 12,11
